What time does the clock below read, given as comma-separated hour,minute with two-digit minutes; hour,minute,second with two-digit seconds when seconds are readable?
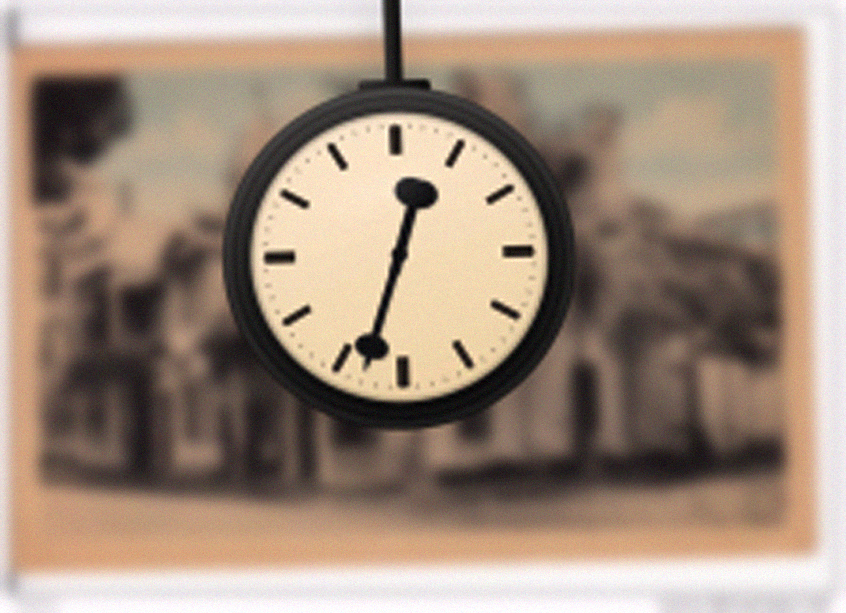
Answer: 12,33
